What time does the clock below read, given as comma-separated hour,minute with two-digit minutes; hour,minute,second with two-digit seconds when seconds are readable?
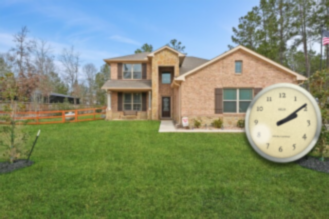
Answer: 2,09
